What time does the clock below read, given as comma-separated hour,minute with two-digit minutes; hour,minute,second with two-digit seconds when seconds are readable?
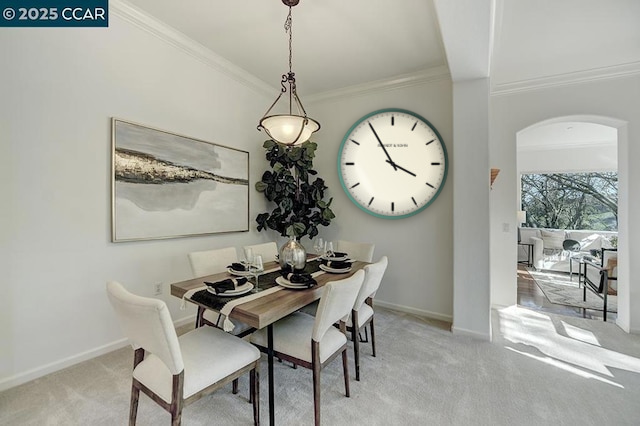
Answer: 3,55
